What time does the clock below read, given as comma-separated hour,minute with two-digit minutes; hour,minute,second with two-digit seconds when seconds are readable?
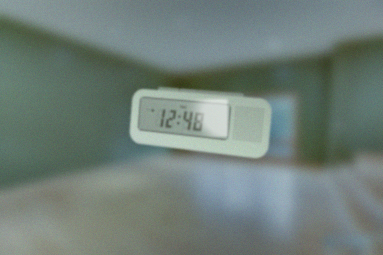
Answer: 12,48
